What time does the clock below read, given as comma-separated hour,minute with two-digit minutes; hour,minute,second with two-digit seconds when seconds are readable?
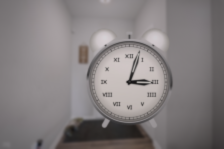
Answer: 3,03
